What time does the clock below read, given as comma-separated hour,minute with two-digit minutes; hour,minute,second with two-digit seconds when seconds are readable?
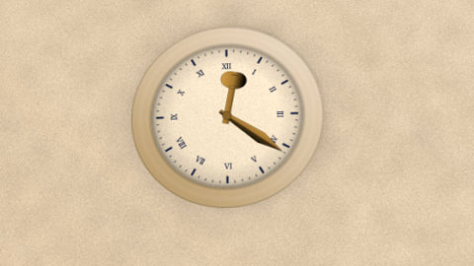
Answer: 12,21
